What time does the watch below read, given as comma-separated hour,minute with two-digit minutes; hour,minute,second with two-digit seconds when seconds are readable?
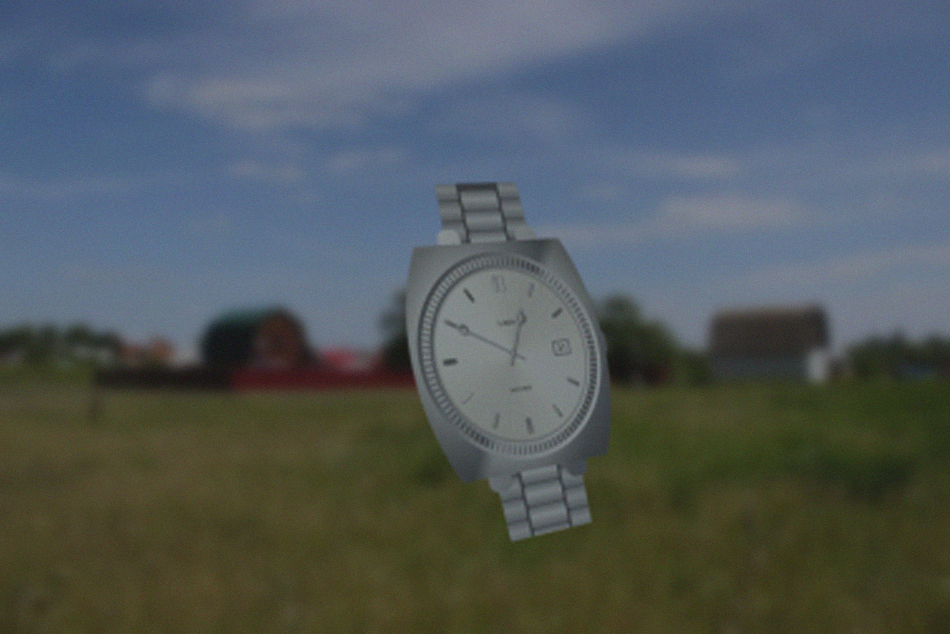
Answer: 12,50
